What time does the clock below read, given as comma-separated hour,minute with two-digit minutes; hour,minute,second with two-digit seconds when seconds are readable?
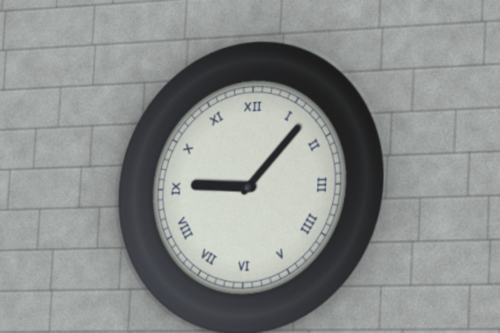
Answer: 9,07
